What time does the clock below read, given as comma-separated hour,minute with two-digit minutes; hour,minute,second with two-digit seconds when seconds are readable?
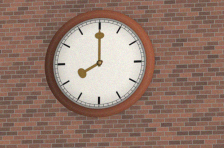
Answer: 8,00
